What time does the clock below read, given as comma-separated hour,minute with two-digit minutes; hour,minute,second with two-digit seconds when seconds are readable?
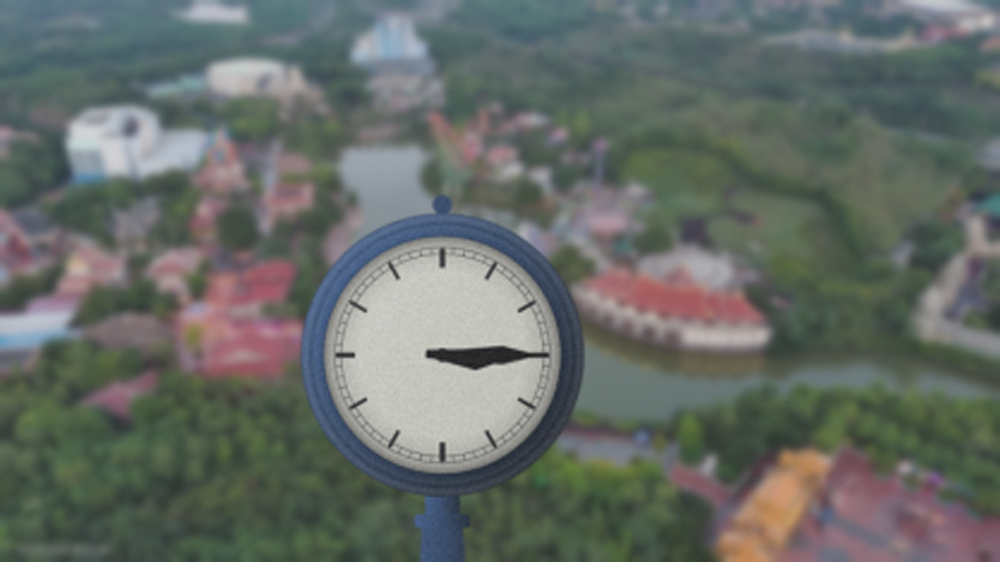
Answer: 3,15
